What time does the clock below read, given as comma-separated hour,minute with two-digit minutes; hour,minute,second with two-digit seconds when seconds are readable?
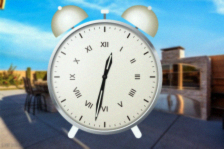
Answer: 12,32
